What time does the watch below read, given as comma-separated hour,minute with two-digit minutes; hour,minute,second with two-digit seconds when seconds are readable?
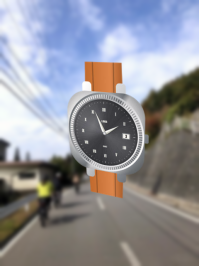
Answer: 1,56
